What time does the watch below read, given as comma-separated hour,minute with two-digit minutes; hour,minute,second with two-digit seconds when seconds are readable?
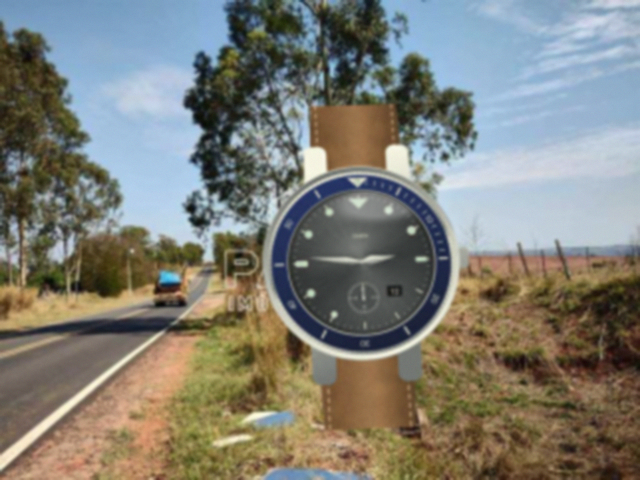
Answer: 2,46
